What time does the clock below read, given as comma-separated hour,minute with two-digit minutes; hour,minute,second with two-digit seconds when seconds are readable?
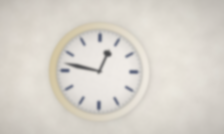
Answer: 12,47
